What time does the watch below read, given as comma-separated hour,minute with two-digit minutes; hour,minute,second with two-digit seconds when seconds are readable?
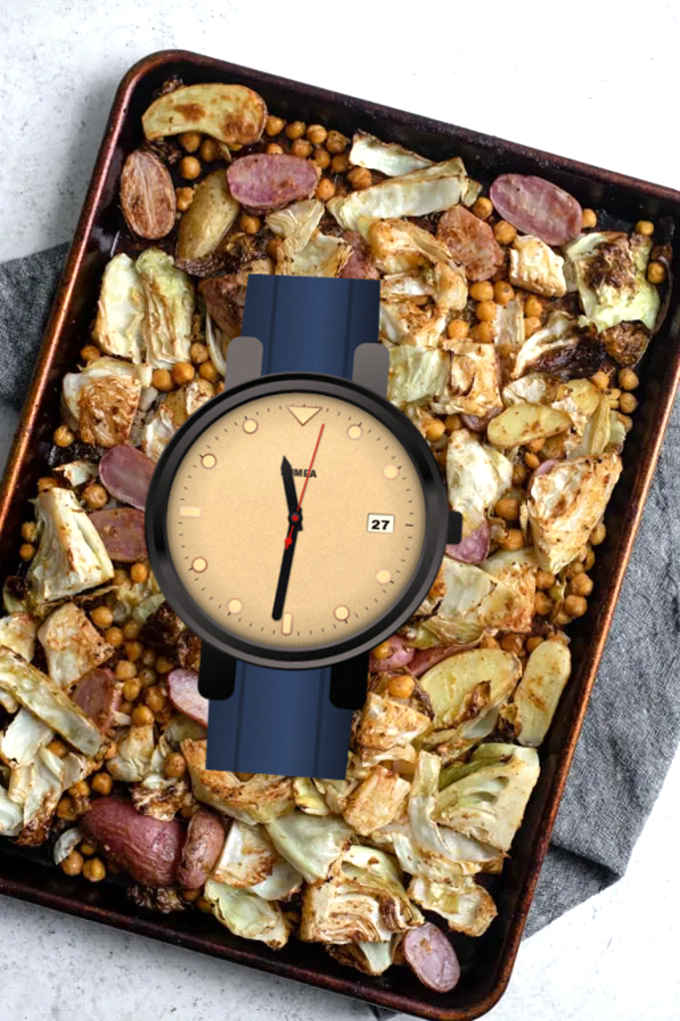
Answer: 11,31,02
